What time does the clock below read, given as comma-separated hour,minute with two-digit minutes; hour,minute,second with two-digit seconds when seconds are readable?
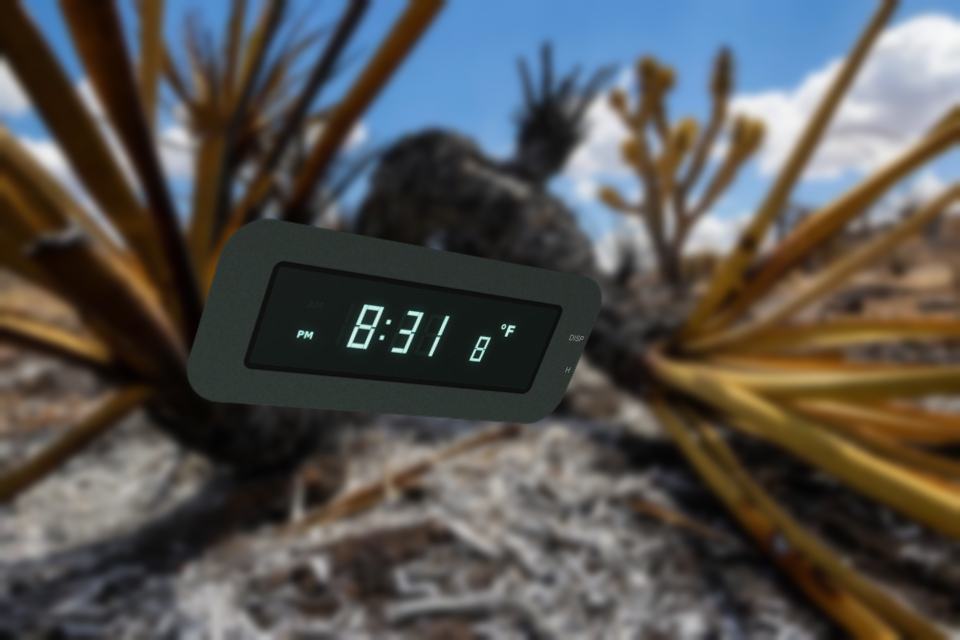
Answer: 8,31
